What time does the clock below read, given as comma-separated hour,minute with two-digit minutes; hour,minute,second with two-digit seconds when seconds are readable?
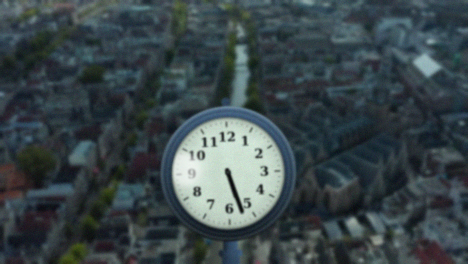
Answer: 5,27
